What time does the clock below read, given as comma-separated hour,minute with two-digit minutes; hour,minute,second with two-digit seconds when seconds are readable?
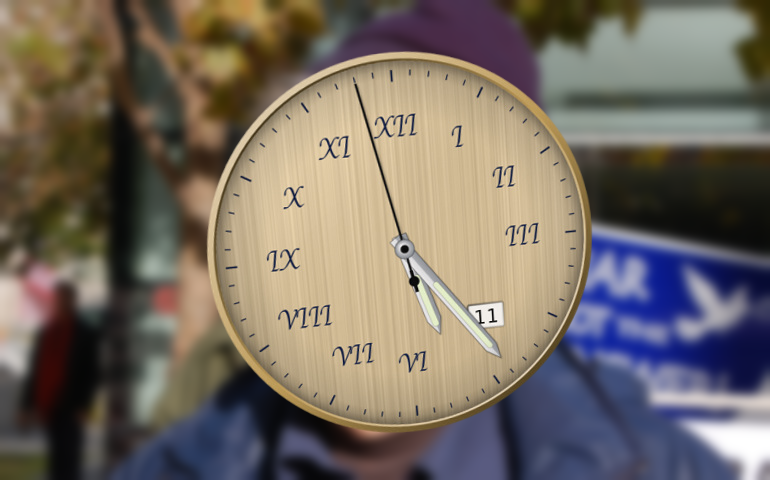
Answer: 5,23,58
